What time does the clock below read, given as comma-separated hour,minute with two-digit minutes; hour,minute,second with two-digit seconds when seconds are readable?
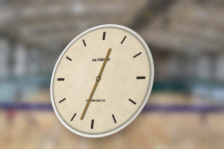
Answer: 12,33
